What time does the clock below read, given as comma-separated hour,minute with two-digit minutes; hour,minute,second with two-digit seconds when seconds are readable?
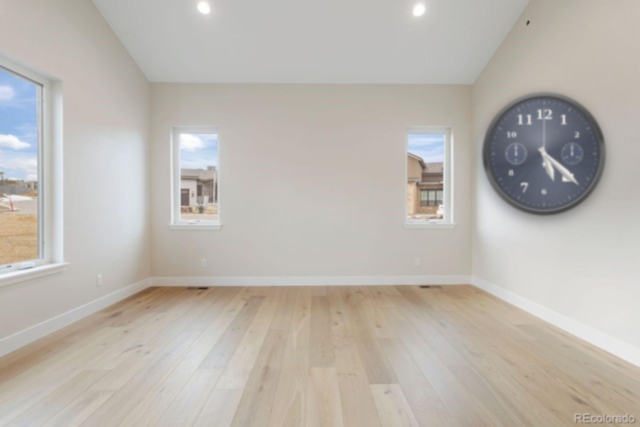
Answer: 5,22
